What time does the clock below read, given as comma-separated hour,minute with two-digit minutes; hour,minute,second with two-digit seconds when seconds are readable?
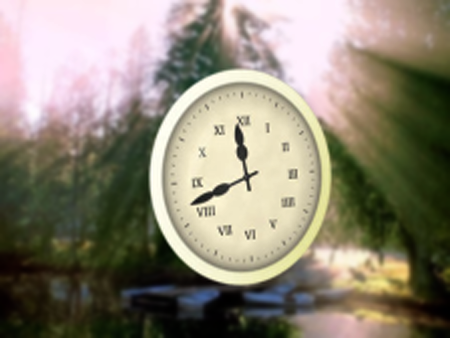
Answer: 11,42
